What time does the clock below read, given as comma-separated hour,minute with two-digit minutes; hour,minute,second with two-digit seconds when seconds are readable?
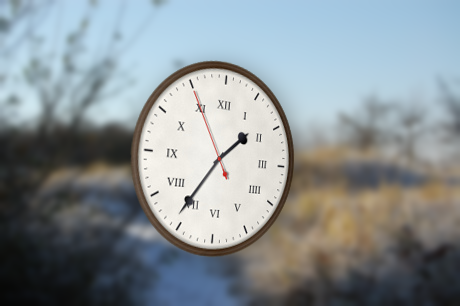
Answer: 1,35,55
